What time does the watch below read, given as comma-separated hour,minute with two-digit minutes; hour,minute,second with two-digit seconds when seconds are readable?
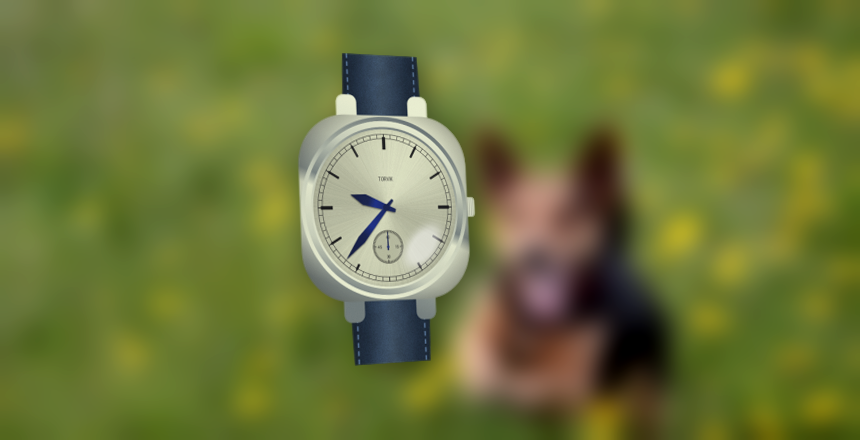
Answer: 9,37
